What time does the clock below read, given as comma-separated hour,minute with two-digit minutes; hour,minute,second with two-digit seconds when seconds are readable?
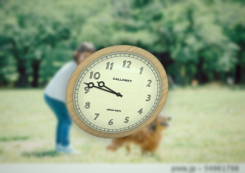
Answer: 9,47
